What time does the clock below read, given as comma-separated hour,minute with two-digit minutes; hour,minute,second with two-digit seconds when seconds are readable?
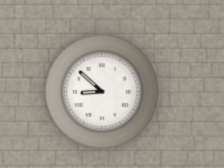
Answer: 8,52
